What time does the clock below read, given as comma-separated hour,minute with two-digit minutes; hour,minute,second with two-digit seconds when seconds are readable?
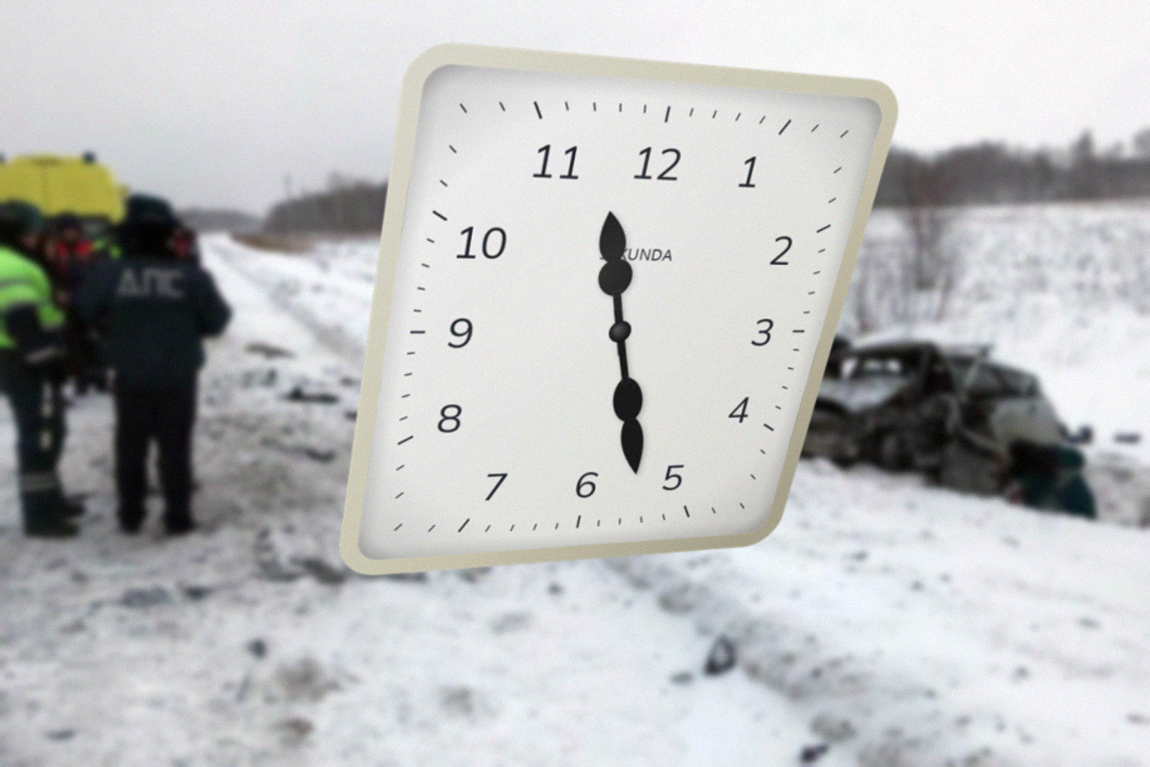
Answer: 11,27
